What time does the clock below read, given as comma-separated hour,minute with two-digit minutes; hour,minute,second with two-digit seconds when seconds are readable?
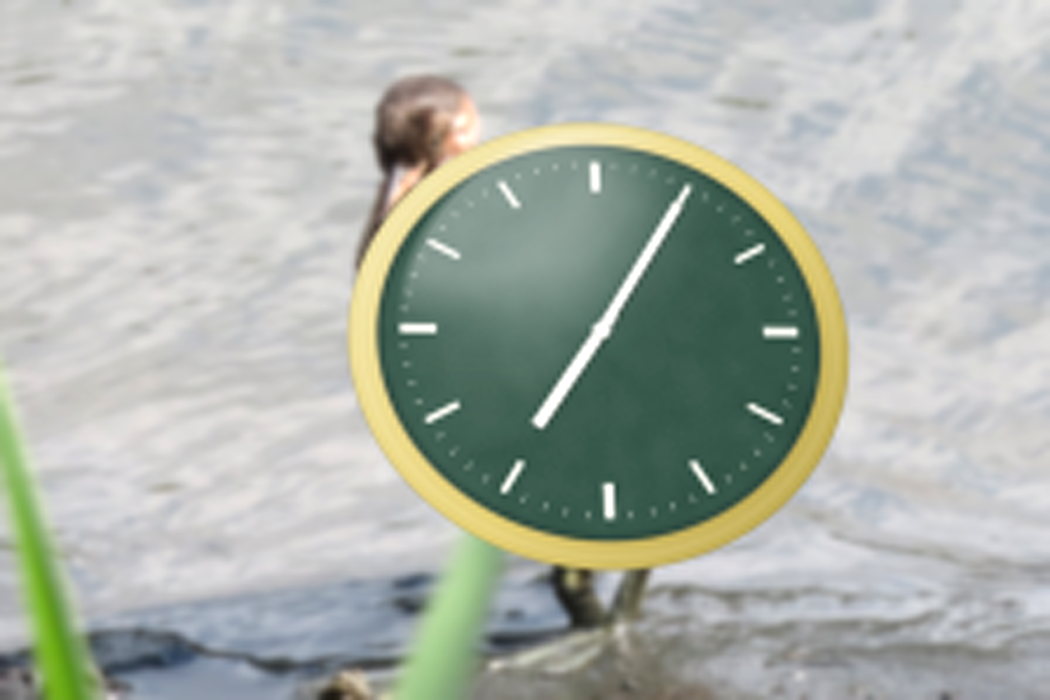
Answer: 7,05
